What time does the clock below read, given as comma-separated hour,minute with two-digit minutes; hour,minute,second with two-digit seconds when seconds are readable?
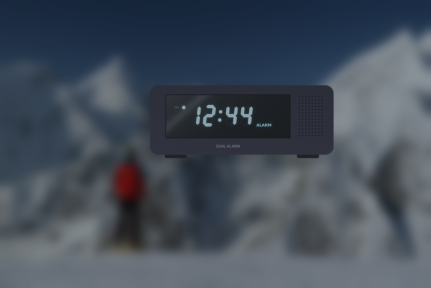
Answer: 12,44
